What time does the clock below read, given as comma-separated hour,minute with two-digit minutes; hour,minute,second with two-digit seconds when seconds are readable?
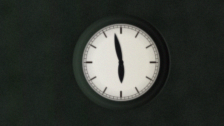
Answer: 5,58
